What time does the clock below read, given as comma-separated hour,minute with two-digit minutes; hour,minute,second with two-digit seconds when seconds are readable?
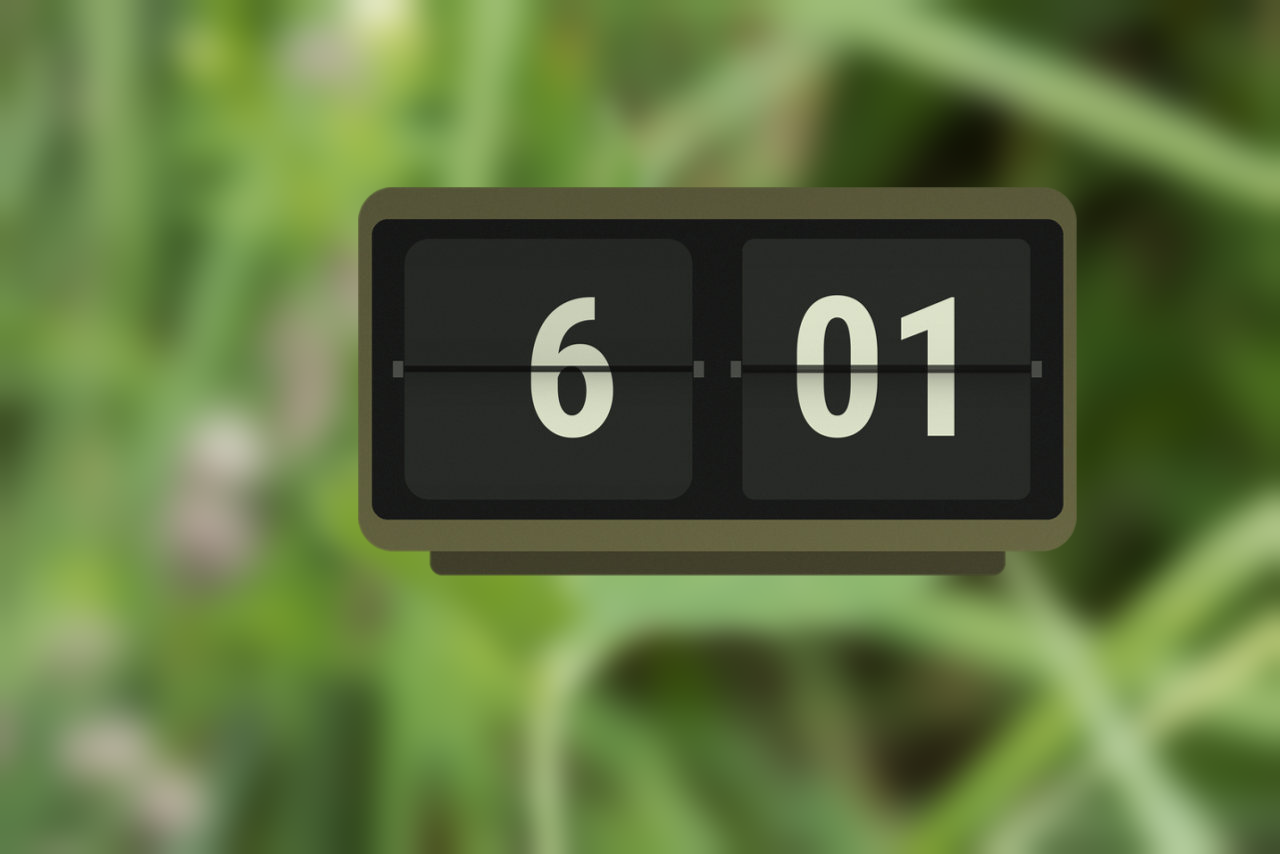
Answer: 6,01
